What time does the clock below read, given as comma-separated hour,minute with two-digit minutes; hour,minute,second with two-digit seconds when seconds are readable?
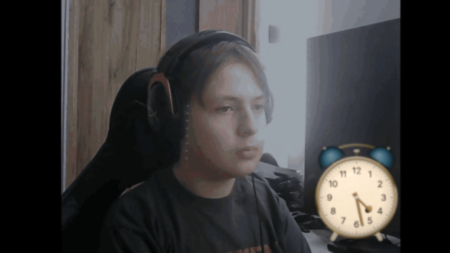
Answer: 4,28
